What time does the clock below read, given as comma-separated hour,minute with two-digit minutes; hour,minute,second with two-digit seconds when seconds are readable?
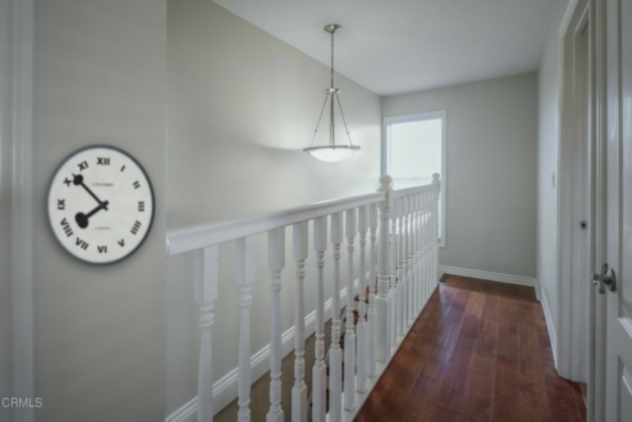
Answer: 7,52
